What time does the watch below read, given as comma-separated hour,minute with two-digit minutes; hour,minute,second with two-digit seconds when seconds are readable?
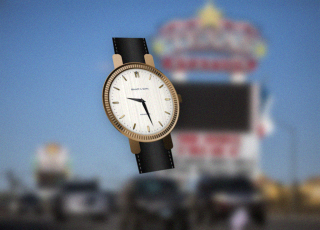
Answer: 9,28
